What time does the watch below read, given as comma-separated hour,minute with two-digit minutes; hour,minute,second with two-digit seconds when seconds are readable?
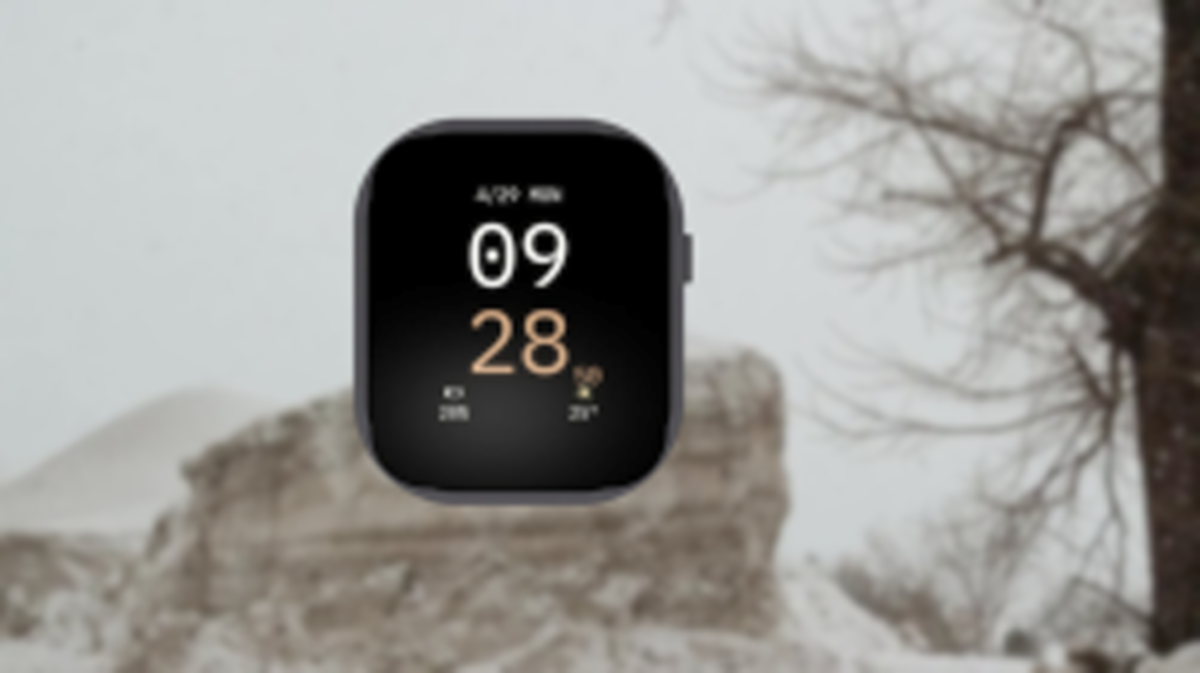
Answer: 9,28
